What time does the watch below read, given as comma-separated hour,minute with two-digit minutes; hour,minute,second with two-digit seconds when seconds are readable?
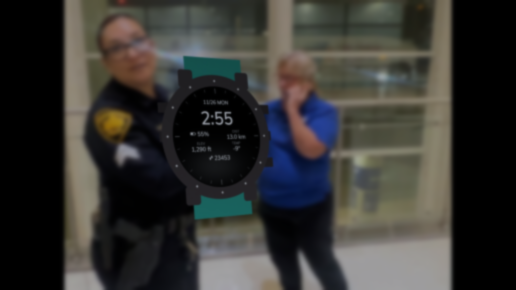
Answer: 2,55
